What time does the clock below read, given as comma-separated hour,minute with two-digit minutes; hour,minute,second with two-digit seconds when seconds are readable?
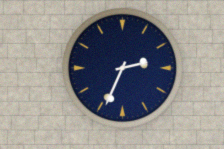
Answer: 2,34
